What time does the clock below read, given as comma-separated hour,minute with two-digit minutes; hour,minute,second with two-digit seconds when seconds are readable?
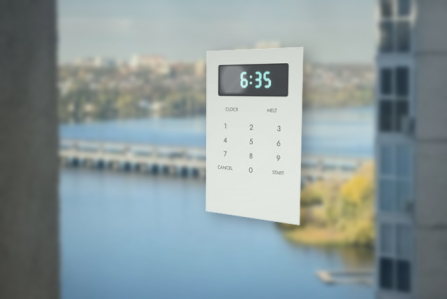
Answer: 6,35
